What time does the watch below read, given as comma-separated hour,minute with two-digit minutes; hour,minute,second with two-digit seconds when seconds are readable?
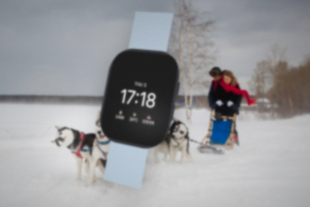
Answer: 17,18
